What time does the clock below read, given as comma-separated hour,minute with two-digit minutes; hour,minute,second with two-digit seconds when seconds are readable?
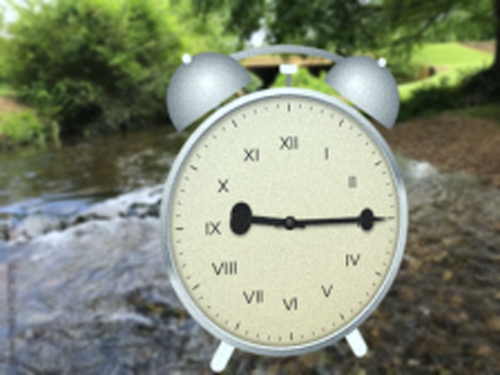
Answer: 9,15
